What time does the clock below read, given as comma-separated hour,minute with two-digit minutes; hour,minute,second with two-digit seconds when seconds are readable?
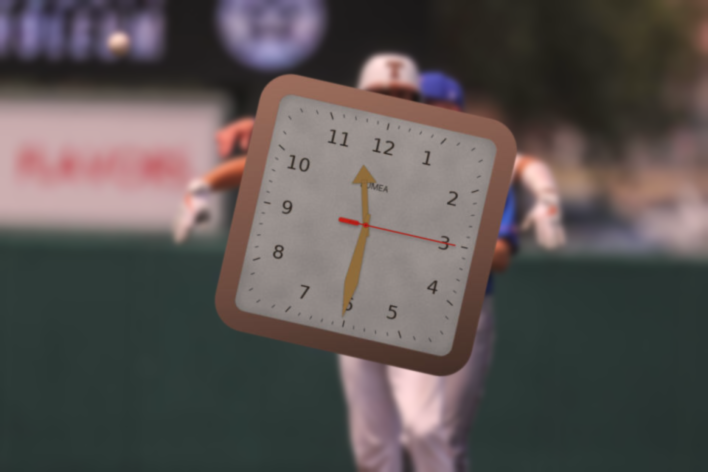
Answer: 11,30,15
